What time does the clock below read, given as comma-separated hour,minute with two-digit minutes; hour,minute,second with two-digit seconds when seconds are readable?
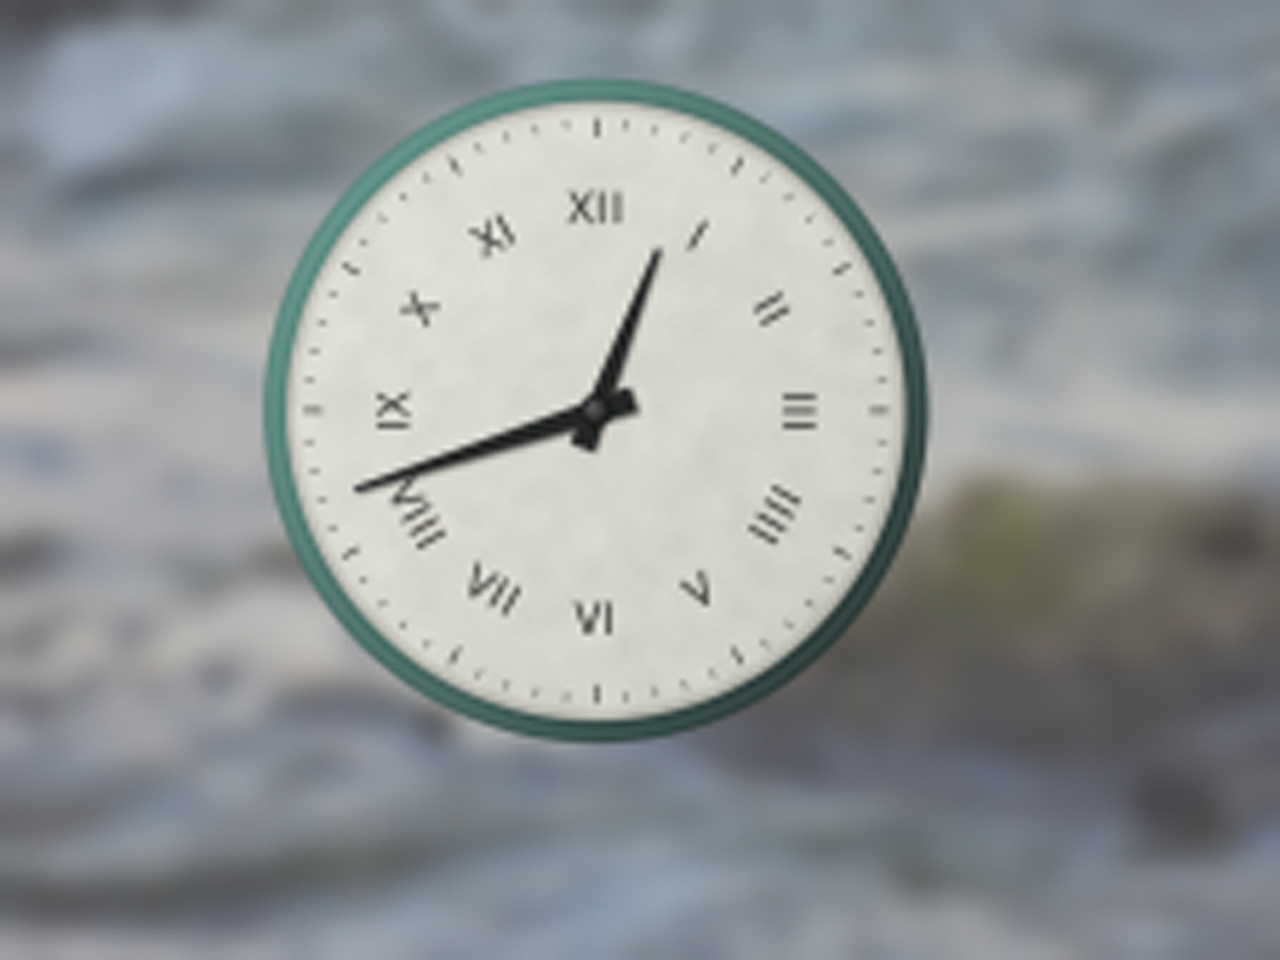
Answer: 12,42
